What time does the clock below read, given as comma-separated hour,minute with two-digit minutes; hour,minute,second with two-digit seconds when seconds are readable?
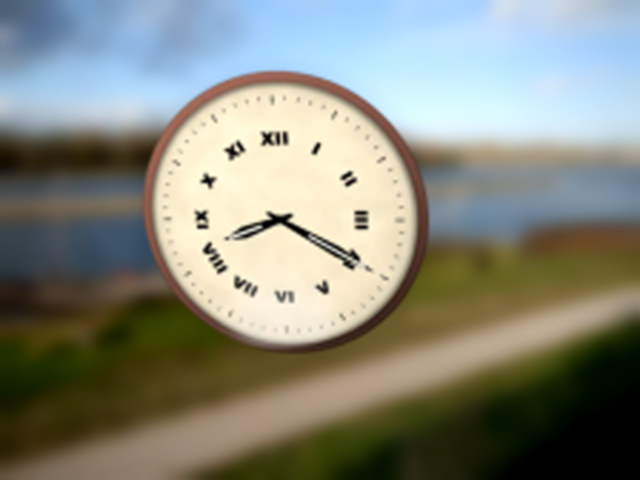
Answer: 8,20
